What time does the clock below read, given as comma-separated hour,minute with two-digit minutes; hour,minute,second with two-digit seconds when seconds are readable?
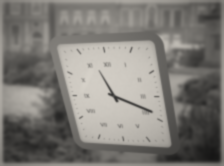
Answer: 11,19
